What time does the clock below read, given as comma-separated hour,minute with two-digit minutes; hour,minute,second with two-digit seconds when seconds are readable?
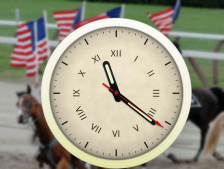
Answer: 11,21,21
